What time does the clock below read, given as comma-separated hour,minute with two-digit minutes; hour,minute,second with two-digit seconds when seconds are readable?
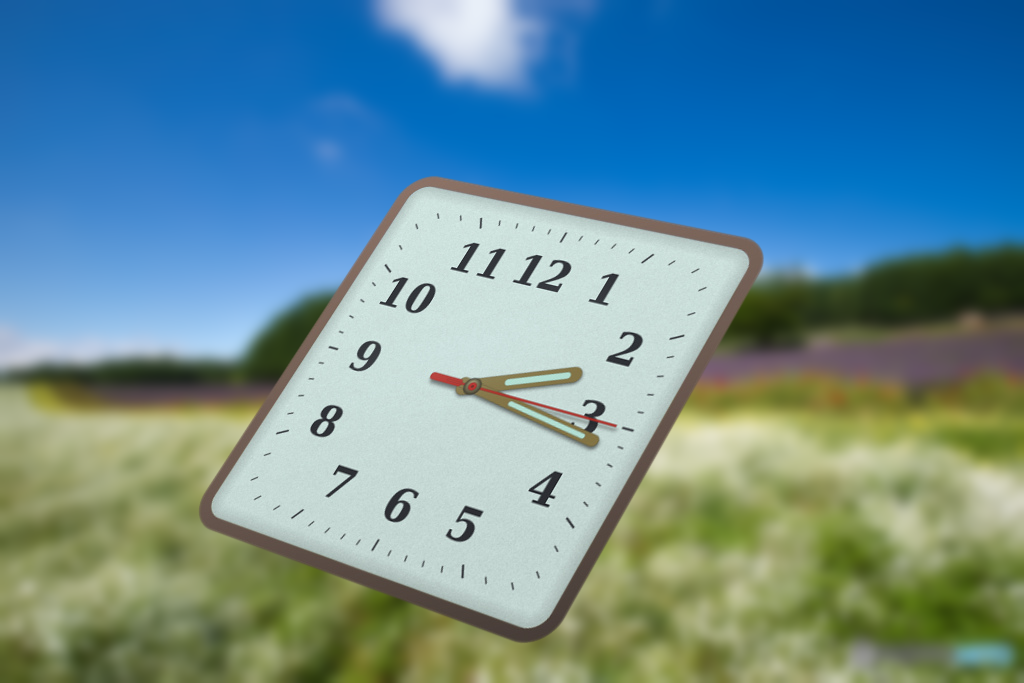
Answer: 2,16,15
